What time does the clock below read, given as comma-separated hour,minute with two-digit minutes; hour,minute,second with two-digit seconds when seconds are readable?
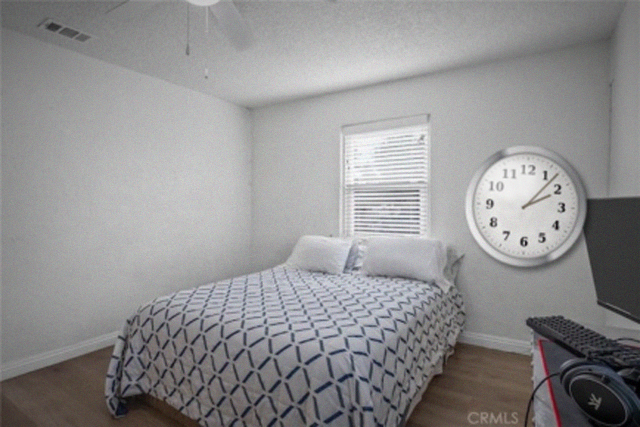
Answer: 2,07
